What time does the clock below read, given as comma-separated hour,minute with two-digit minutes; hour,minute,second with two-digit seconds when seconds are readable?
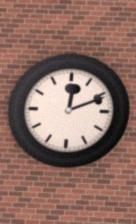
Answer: 12,11
